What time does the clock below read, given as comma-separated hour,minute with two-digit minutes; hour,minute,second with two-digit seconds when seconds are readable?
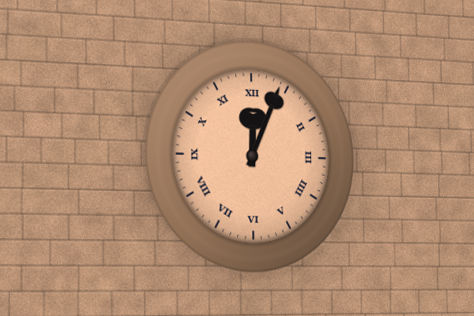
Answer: 12,04
